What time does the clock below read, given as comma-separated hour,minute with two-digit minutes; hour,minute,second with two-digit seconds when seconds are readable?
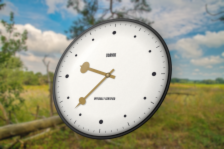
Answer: 9,37
